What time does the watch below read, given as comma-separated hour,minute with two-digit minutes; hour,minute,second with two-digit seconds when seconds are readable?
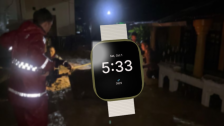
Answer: 5,33
